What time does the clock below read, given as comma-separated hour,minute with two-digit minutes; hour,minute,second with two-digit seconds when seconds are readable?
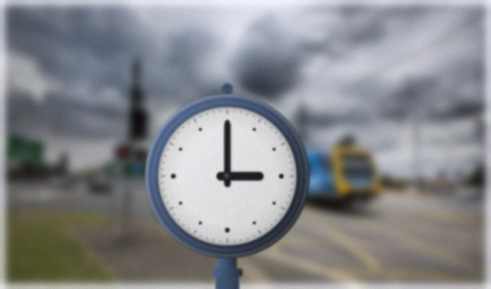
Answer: 3,00
